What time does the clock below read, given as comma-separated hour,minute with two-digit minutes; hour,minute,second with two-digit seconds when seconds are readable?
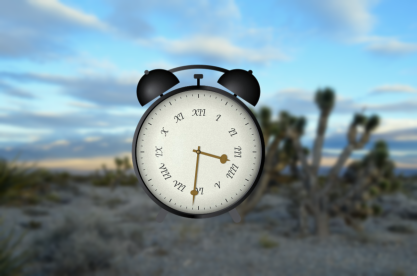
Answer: 3,31
